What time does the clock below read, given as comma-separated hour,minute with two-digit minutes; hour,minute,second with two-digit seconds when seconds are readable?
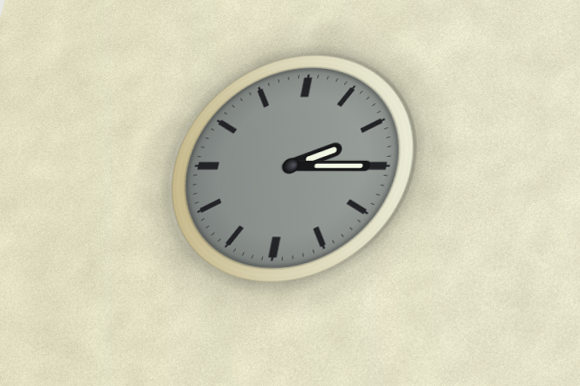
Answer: 2,15
